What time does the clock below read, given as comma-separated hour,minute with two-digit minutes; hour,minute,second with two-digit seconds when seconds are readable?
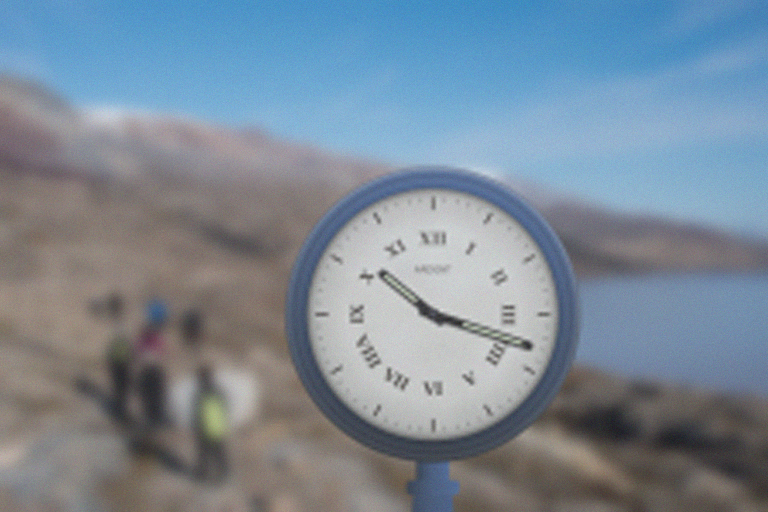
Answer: 10,18
